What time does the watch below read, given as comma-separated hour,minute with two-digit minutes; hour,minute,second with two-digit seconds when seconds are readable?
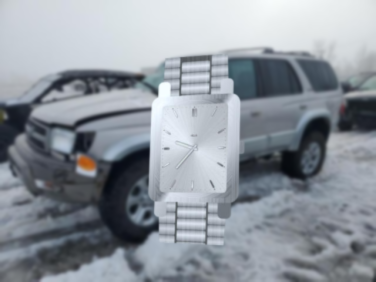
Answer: 9,37
